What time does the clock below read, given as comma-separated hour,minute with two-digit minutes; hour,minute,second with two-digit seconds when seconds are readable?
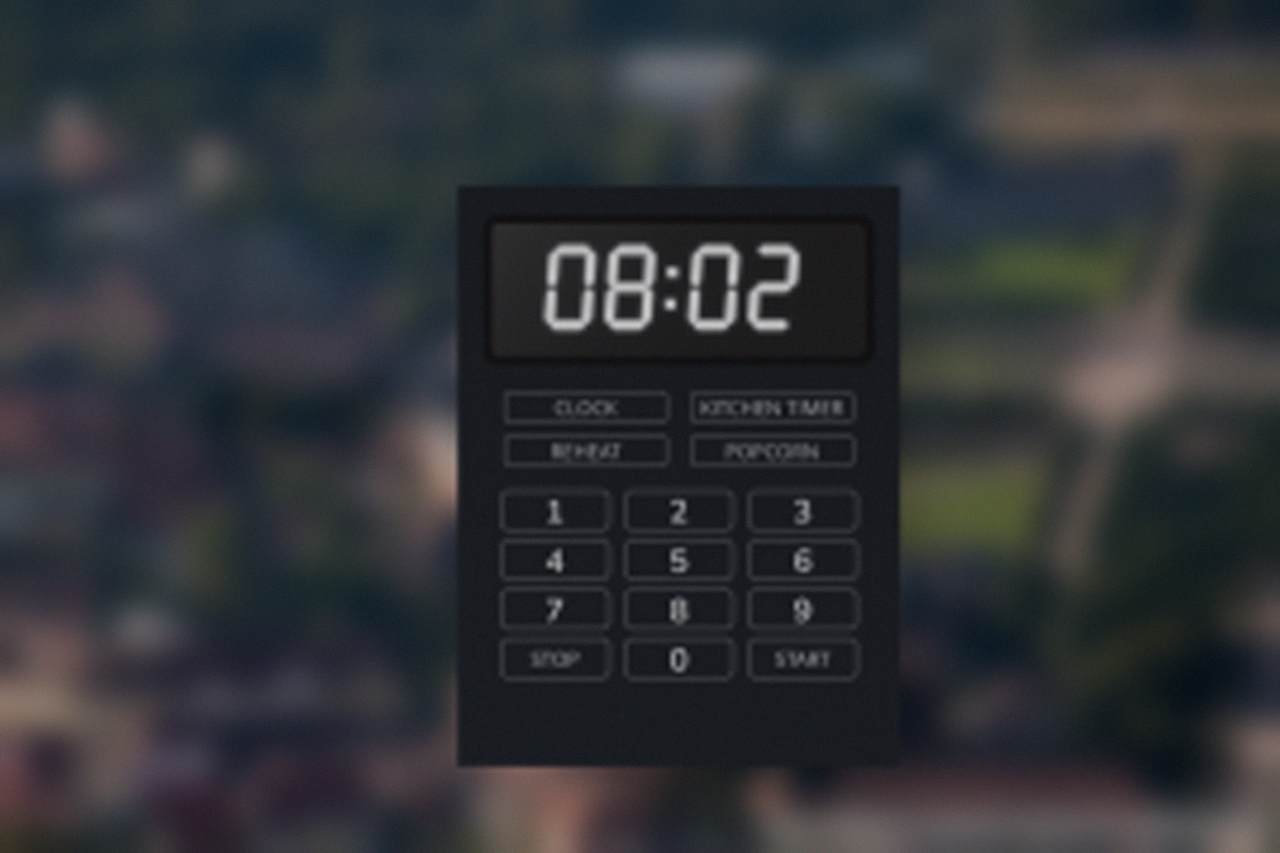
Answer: 8,02
